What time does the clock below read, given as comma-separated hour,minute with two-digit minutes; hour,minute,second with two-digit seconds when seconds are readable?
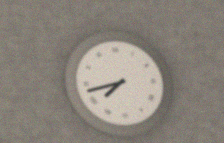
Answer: 7,43
